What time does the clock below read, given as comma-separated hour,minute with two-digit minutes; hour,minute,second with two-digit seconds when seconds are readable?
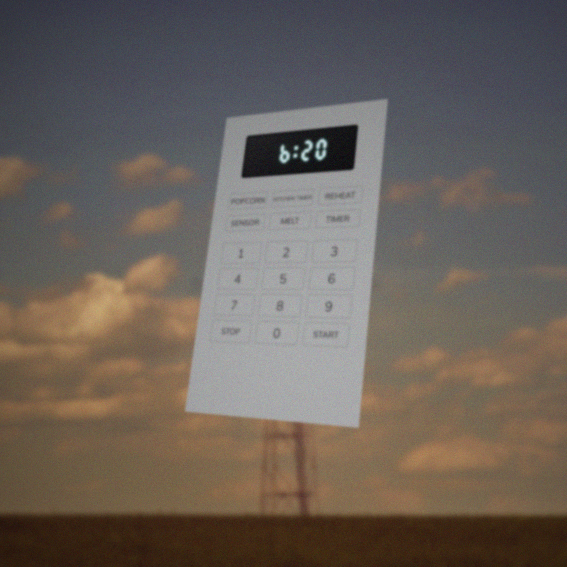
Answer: 6,20
